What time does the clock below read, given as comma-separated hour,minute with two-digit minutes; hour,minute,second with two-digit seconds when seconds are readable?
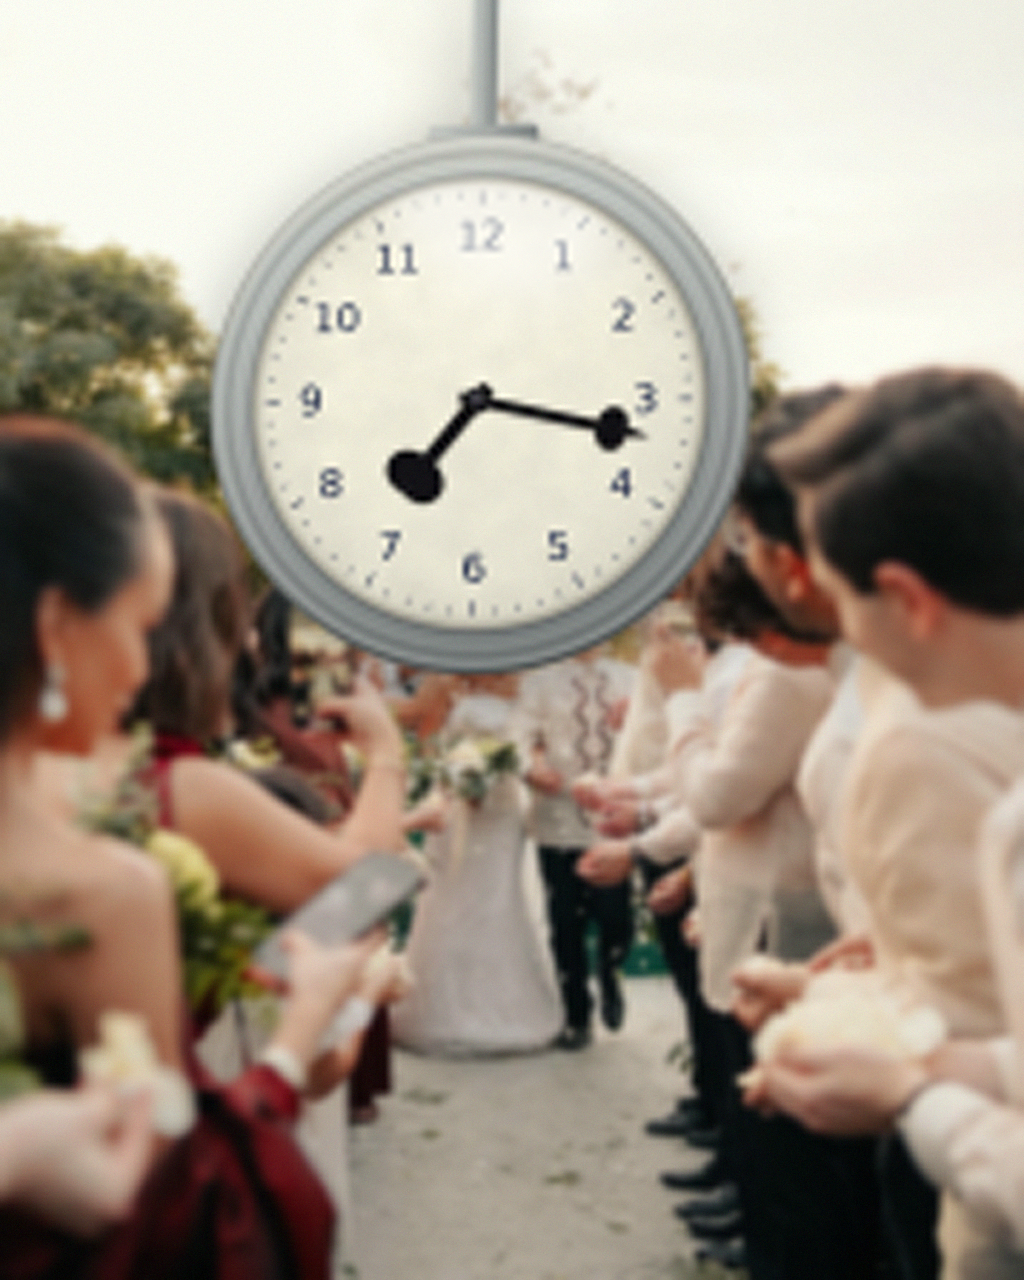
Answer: 7,17
